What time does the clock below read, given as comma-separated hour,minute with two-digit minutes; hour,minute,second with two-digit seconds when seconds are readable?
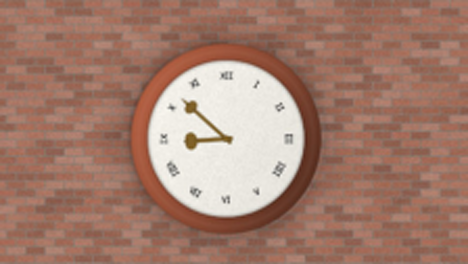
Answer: 8,52
